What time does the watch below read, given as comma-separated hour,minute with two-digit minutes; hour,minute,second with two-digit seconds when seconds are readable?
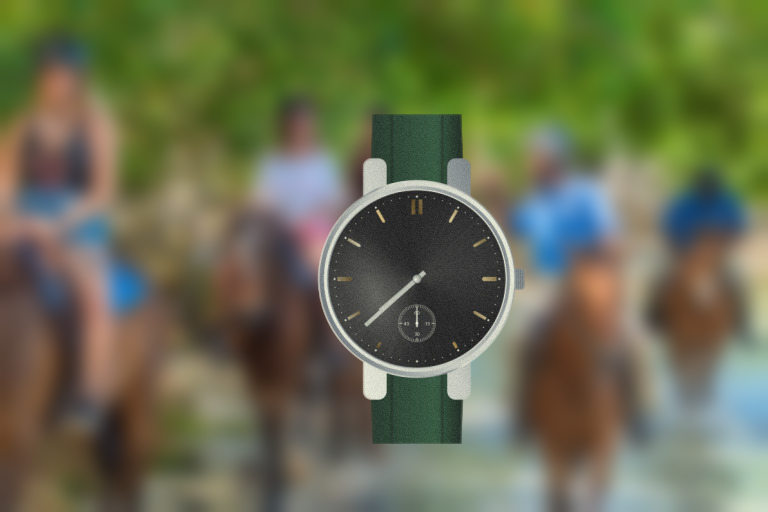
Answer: 7,38
